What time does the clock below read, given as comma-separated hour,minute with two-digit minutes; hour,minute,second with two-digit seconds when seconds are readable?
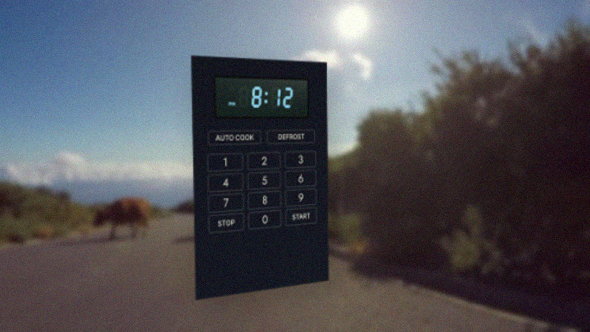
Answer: 8,12
